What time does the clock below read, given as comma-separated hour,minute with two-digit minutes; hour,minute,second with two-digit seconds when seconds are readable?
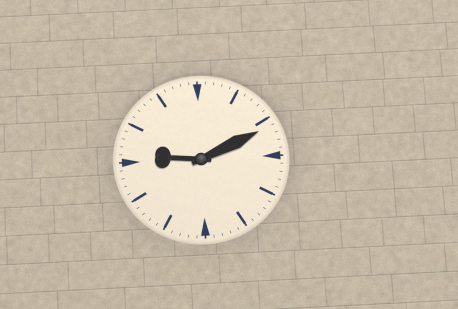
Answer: 9,11
